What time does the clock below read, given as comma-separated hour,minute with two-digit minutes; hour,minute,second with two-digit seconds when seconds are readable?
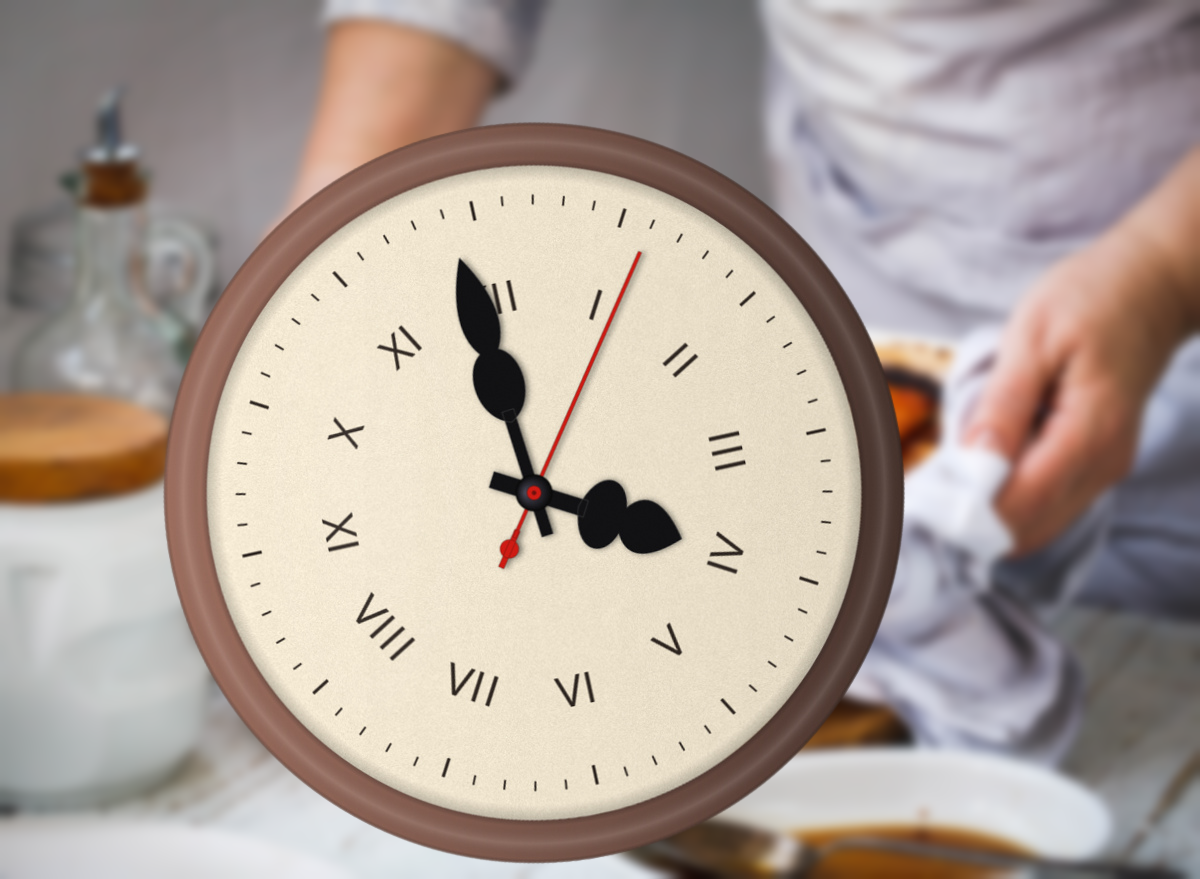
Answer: 3,59,06
